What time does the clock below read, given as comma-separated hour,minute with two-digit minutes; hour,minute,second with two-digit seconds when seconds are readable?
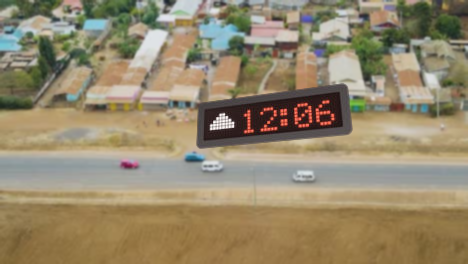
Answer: 12,06
